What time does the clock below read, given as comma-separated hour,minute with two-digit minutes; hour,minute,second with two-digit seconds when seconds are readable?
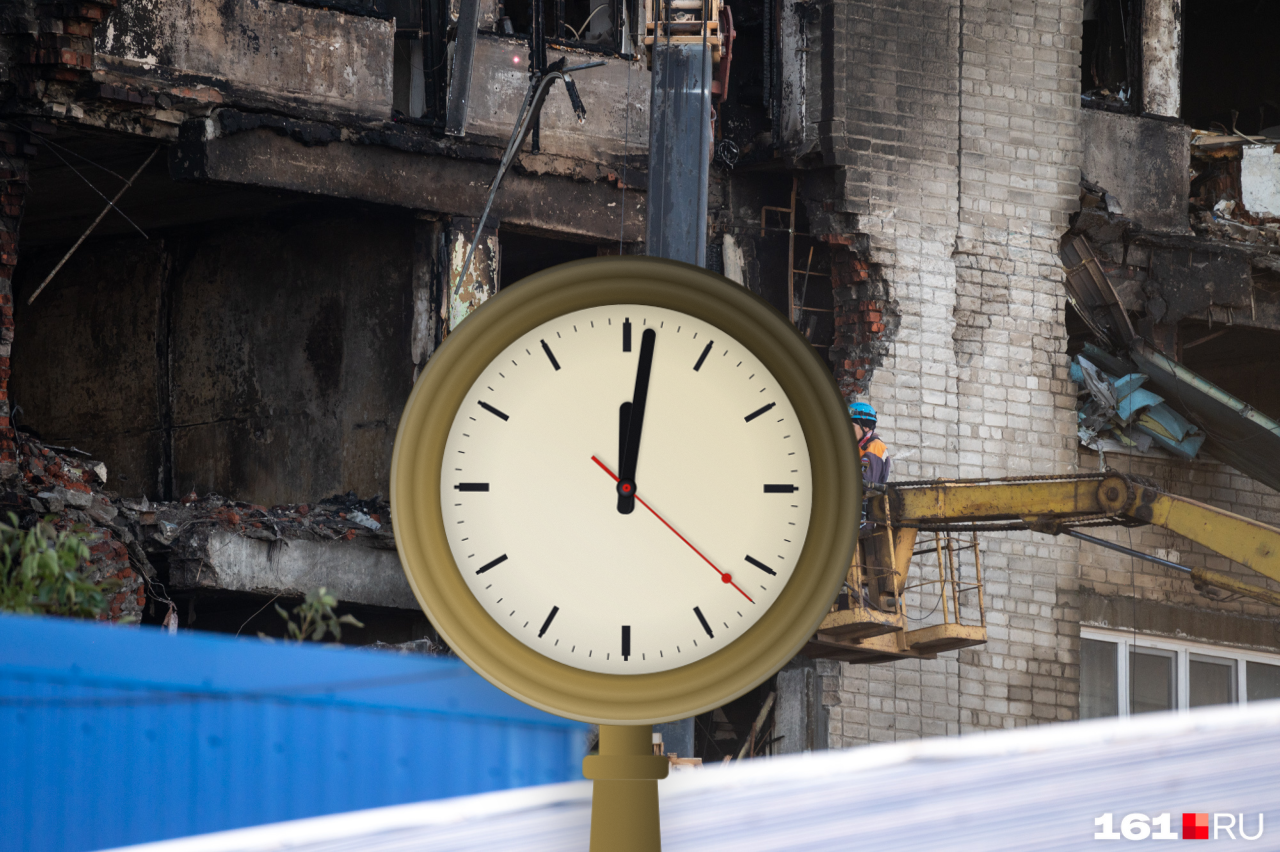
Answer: 12,01,22
